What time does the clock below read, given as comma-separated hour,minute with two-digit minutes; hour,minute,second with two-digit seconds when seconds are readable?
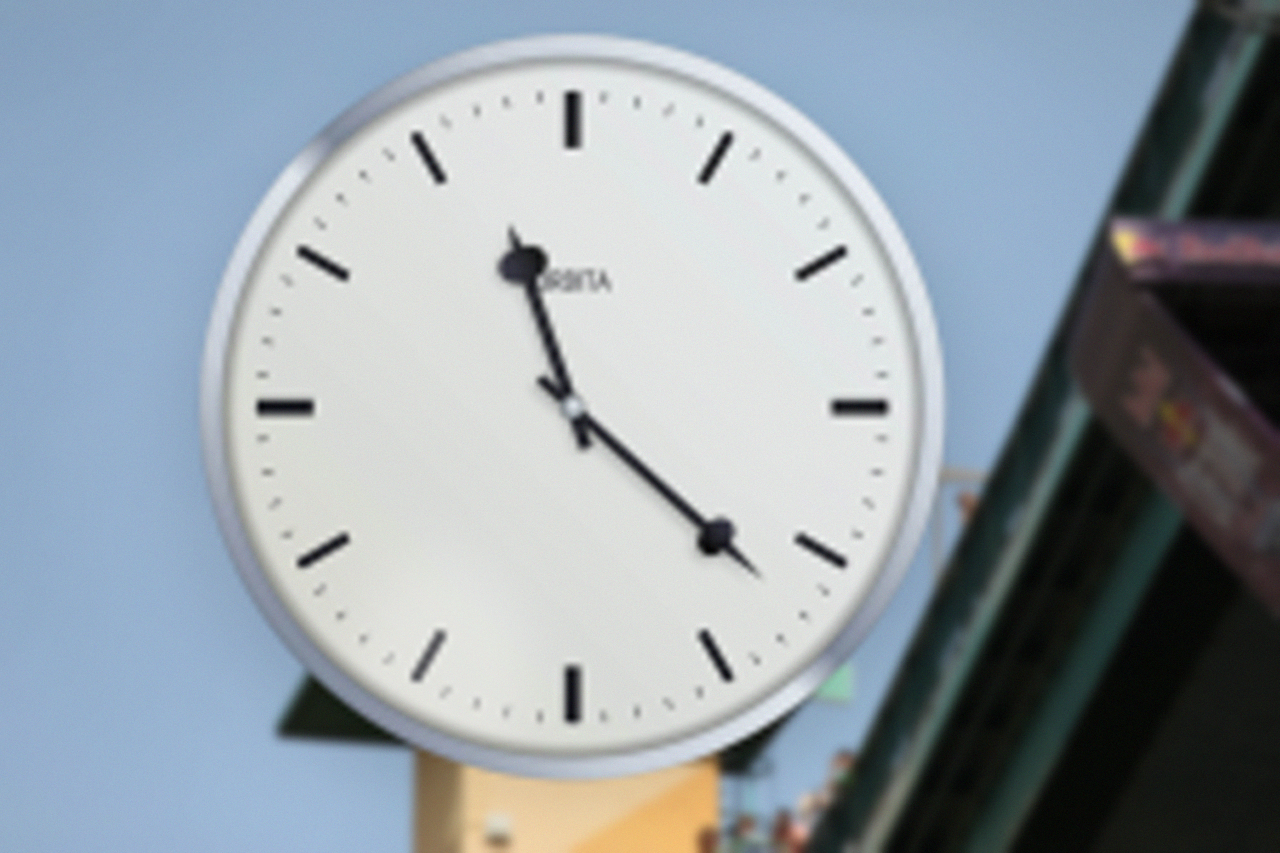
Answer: 11,22
